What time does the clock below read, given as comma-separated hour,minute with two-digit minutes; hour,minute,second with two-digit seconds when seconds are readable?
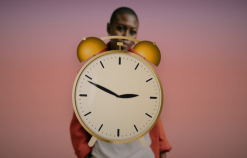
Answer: 2,49
